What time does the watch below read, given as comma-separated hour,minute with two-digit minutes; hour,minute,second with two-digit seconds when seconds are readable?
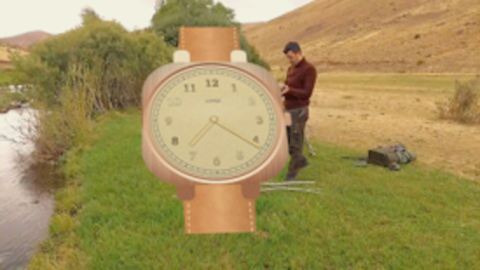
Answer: 7,21
